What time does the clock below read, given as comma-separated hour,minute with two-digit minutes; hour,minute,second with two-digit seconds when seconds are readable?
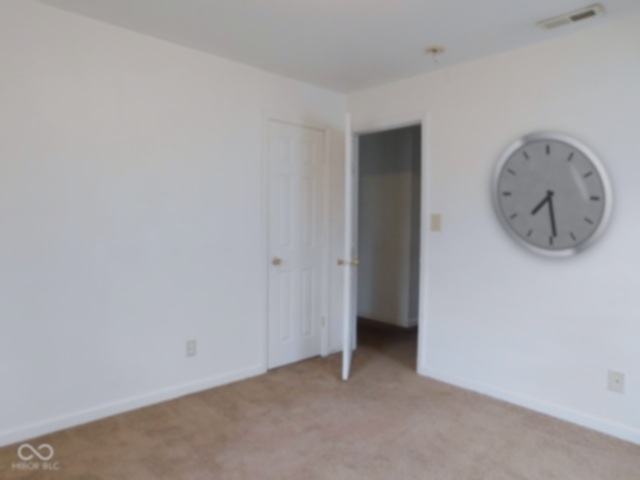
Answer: 7,29
